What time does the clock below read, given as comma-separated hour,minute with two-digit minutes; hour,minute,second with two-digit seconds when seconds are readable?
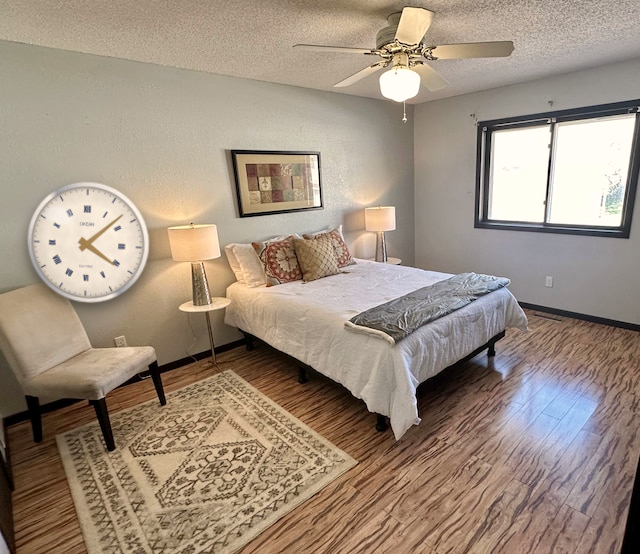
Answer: 4,08
